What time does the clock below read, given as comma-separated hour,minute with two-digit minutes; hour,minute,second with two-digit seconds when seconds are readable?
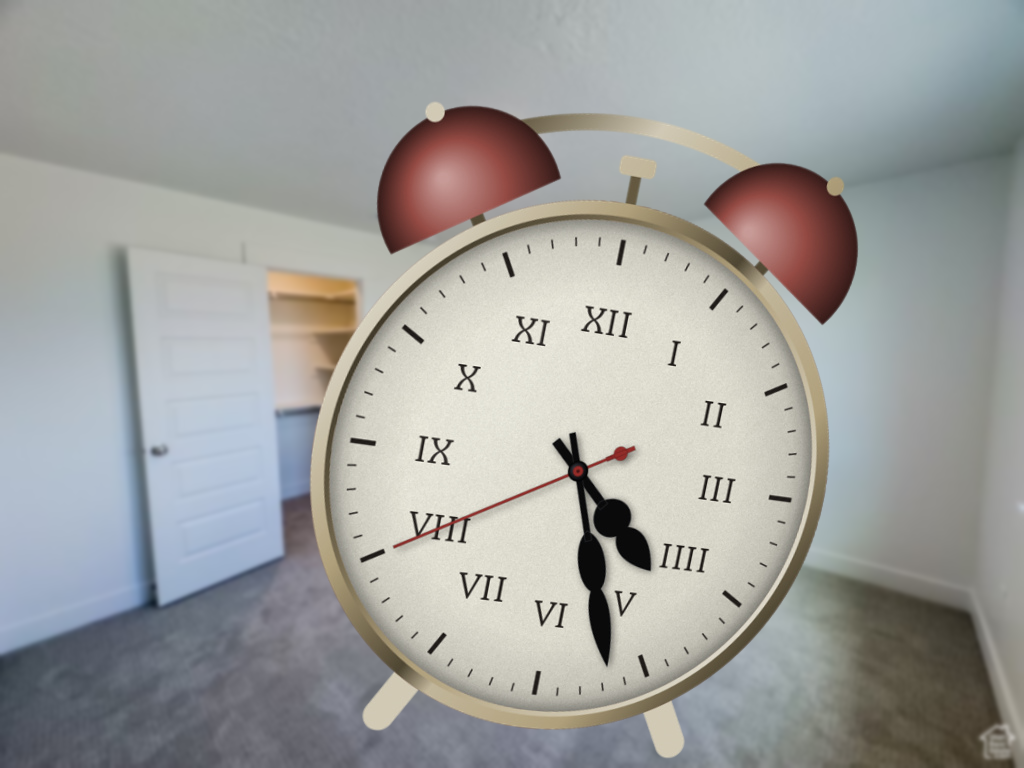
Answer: 4,26,40
